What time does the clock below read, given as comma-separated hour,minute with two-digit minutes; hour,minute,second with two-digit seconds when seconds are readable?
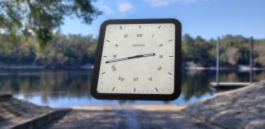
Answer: 2,43
